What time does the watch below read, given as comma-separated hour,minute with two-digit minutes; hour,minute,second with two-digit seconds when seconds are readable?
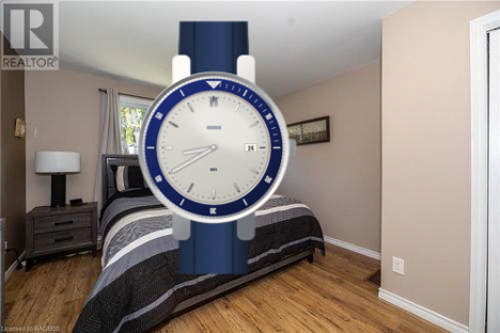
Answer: 8,40
